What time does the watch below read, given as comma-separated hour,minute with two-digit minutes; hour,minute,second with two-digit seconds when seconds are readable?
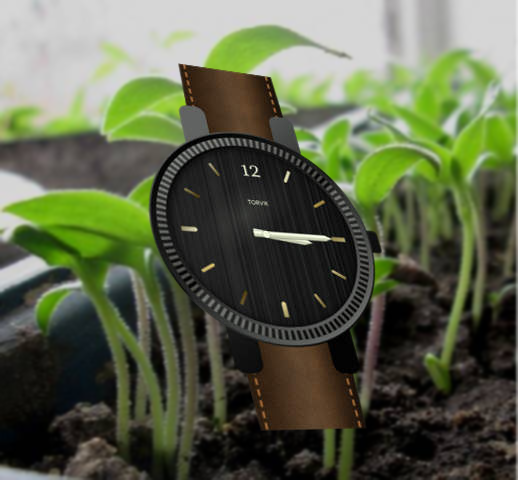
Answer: 3,15
